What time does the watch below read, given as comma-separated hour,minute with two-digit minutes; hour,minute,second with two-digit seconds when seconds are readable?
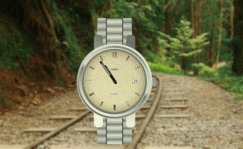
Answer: 10,54
